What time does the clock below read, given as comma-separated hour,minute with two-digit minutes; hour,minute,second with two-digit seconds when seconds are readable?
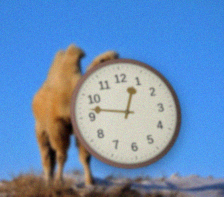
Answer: 12,47
